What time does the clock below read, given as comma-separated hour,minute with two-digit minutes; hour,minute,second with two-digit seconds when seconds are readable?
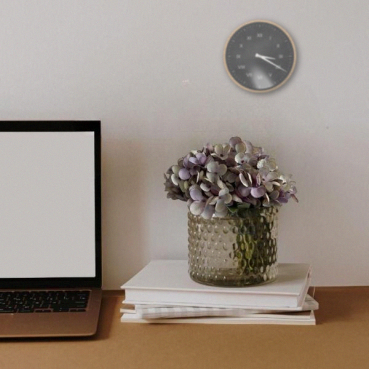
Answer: 3,20
